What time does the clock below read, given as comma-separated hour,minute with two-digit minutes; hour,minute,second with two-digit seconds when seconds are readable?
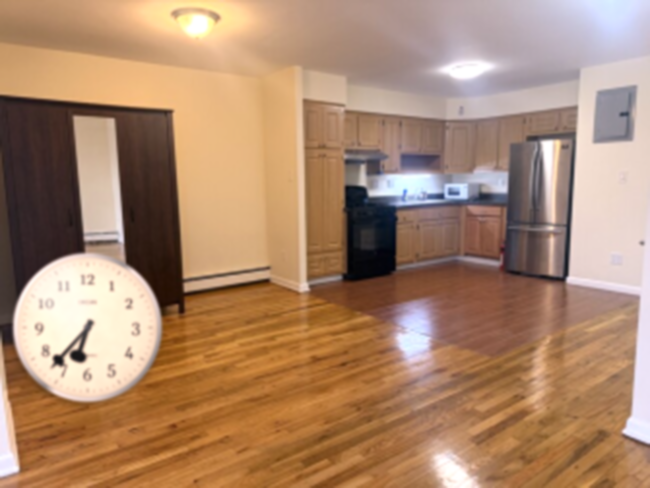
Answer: 6,37
